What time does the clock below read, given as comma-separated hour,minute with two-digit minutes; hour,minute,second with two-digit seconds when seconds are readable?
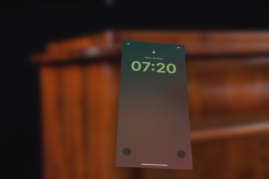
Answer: 7,20
